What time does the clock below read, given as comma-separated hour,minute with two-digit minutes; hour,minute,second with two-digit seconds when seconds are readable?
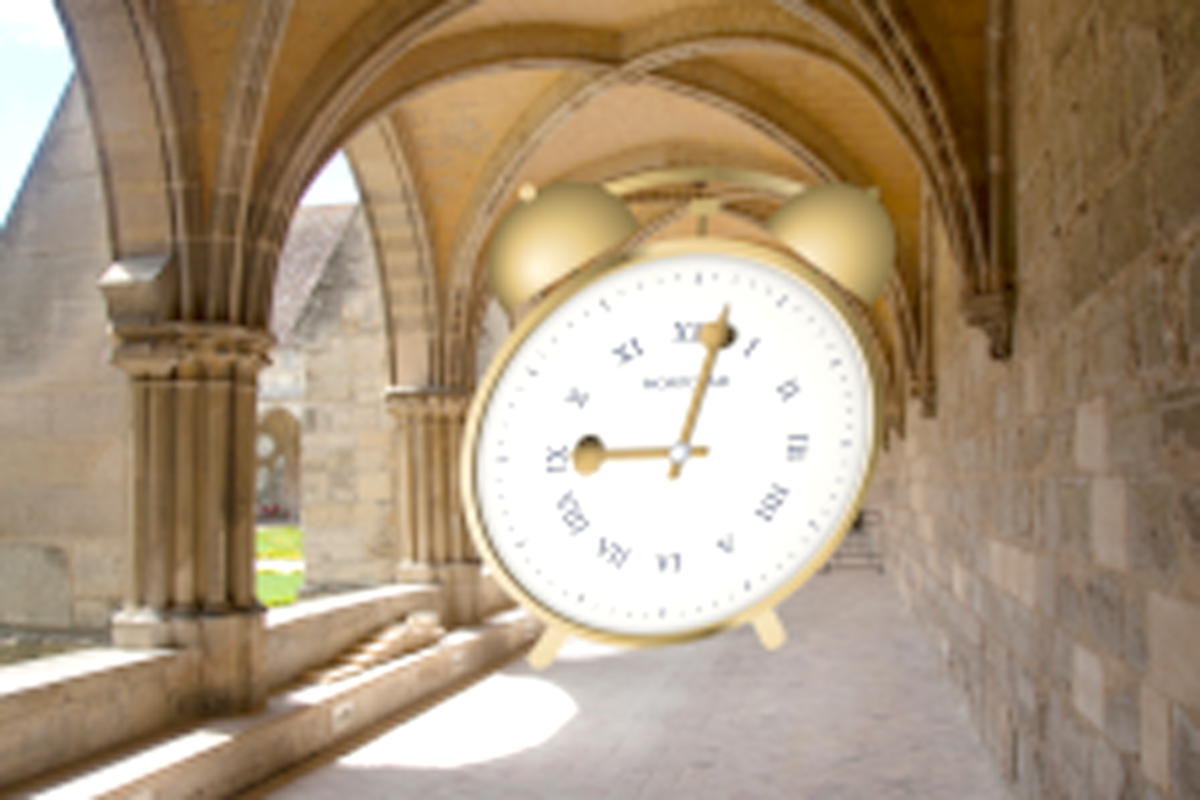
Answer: 9,02
